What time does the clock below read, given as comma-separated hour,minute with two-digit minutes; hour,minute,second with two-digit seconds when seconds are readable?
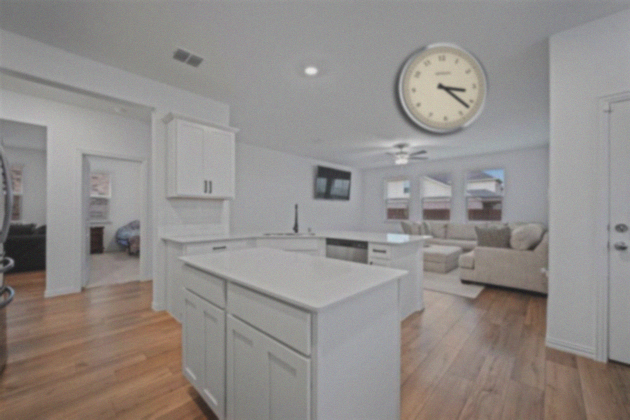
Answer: 3,22
